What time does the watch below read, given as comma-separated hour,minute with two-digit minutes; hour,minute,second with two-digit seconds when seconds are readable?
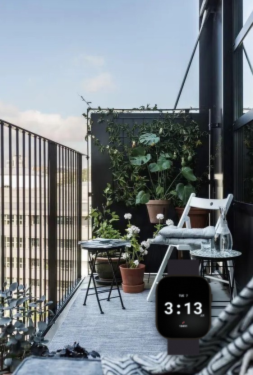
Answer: 3,13
